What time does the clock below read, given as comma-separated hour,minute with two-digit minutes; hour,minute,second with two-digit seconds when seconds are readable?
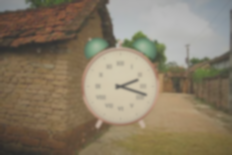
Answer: 2,18
